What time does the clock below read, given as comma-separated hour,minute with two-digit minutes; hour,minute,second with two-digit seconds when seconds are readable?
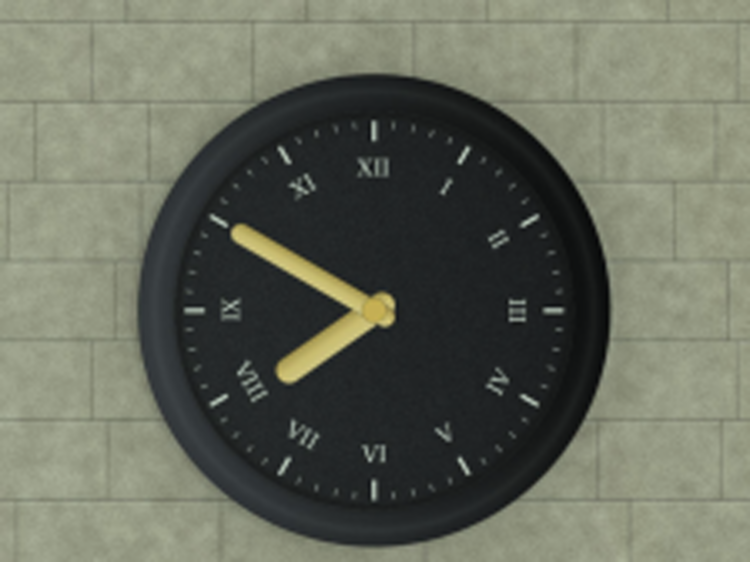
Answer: 7,50
